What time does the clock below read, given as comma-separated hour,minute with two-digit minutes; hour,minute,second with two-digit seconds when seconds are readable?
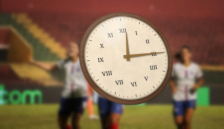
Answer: 12,15
